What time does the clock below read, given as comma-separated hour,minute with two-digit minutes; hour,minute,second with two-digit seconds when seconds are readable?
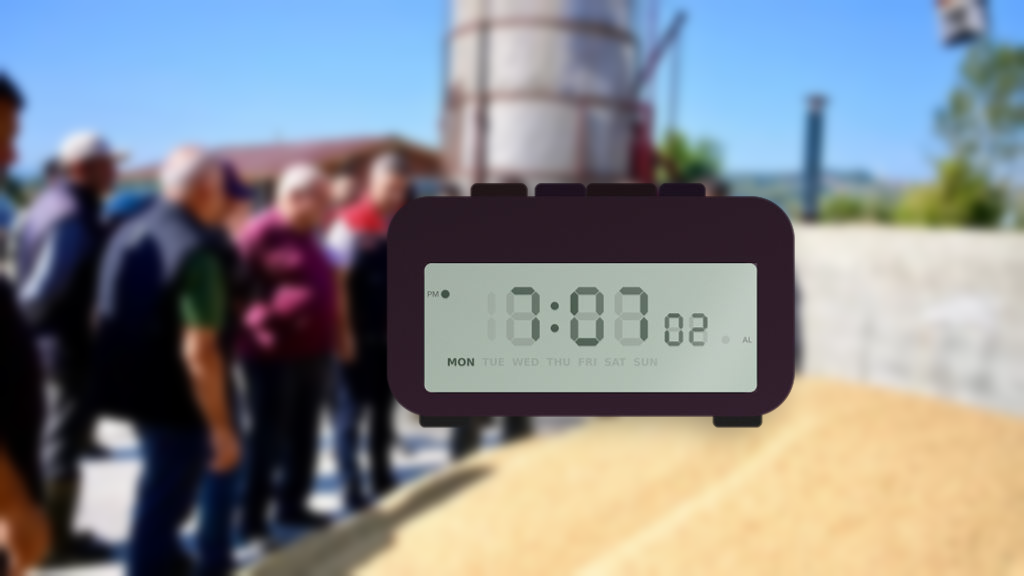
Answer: 7,07,02
